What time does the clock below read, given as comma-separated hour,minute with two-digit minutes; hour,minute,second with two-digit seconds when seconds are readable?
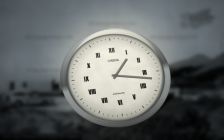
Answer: 1,17
